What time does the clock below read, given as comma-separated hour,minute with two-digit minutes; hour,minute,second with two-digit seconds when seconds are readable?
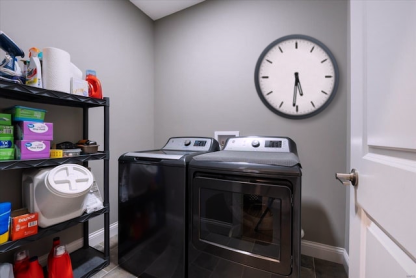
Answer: 5,31
